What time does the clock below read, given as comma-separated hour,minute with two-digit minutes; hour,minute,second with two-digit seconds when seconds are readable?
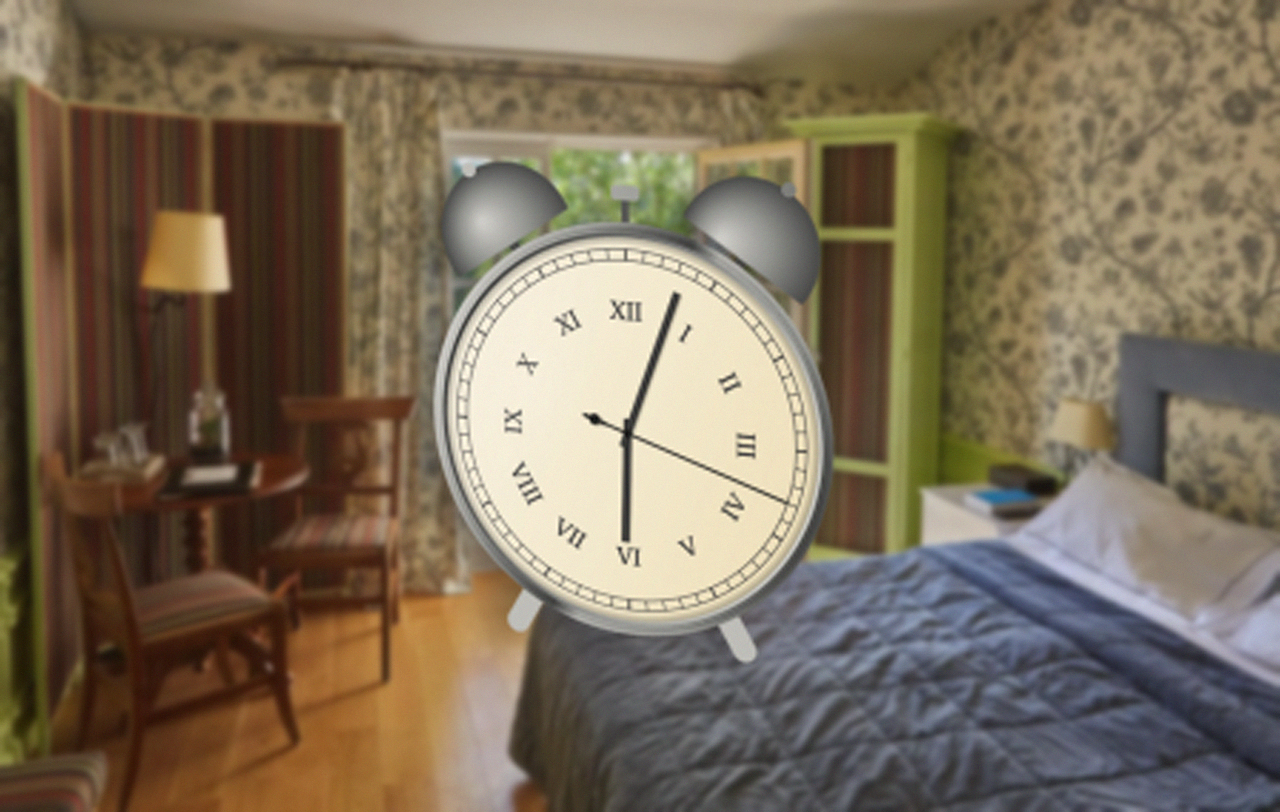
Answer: 6,03,18
